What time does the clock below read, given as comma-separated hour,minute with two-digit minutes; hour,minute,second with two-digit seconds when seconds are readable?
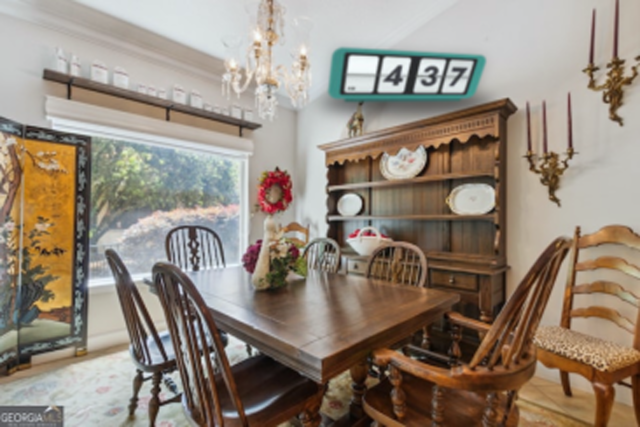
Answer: 4,37
